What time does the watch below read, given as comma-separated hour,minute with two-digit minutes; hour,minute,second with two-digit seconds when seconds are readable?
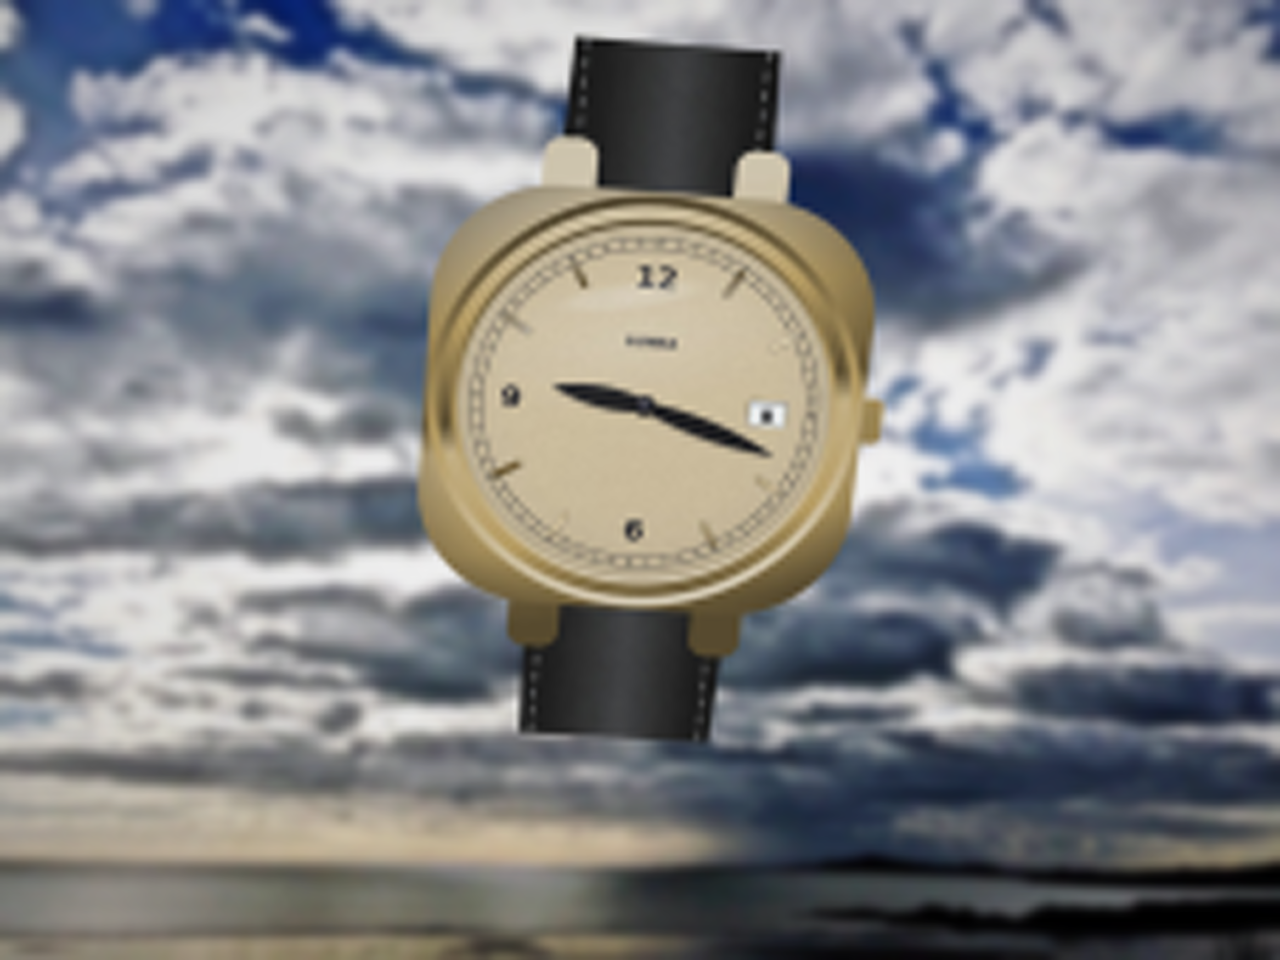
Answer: 9,18
